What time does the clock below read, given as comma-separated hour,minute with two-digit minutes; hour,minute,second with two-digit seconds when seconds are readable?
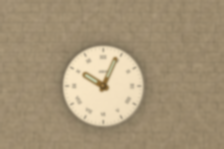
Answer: 10,04
